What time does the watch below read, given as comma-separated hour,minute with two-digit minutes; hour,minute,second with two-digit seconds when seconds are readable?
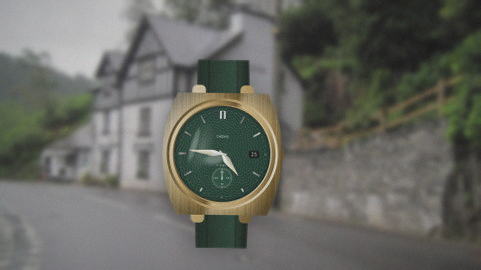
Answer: 4,46
